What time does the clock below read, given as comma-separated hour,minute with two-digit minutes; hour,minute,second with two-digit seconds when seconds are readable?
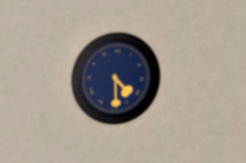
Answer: 4,29
